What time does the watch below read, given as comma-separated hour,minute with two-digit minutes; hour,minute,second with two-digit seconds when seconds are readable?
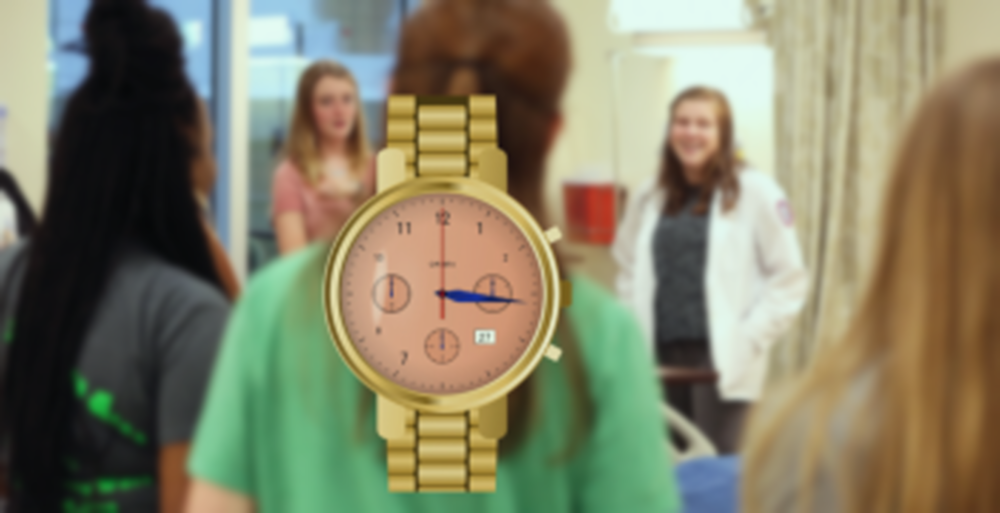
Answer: 3,16
